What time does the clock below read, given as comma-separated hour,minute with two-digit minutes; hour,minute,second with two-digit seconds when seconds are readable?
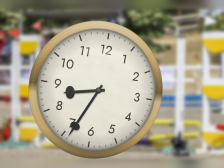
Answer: 8,34
